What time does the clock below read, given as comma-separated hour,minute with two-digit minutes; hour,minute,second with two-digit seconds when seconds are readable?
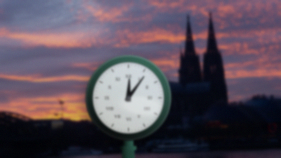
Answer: 12,06
